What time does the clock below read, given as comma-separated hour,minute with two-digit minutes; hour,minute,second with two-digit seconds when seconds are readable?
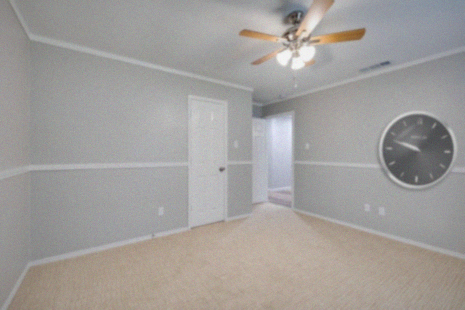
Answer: 9,48
